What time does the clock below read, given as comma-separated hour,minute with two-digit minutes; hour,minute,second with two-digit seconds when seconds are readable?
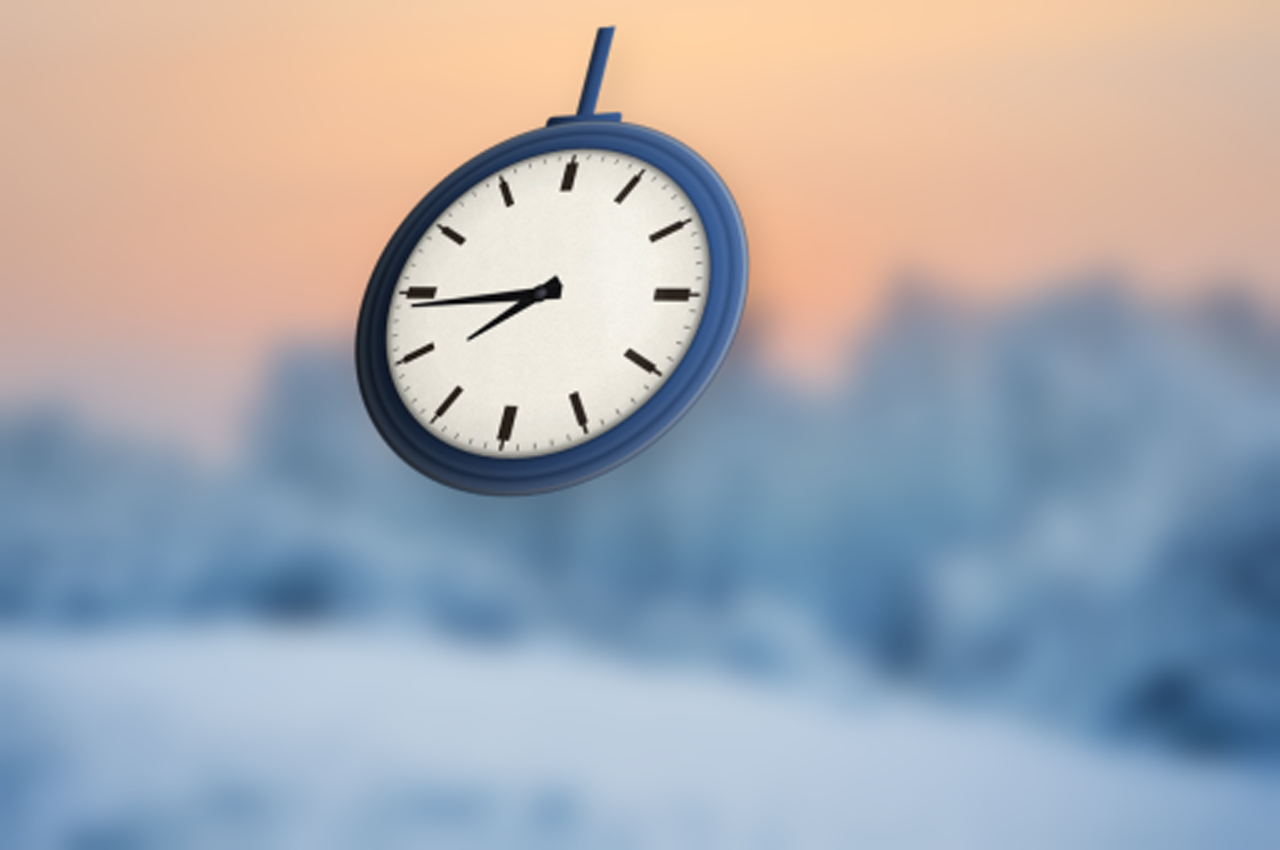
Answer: 7,44
